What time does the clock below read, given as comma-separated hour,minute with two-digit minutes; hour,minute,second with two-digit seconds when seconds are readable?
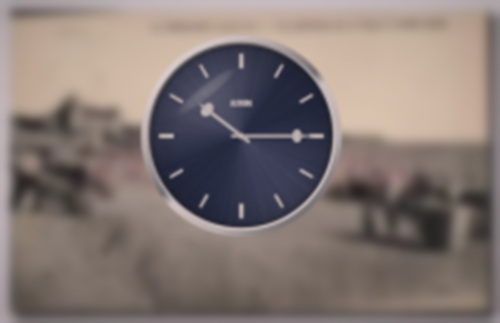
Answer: 10,15
